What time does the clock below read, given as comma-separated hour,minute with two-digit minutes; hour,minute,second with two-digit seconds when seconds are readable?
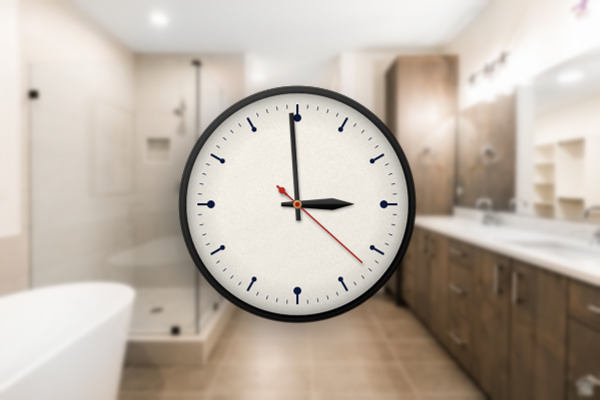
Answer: 2,59,22
